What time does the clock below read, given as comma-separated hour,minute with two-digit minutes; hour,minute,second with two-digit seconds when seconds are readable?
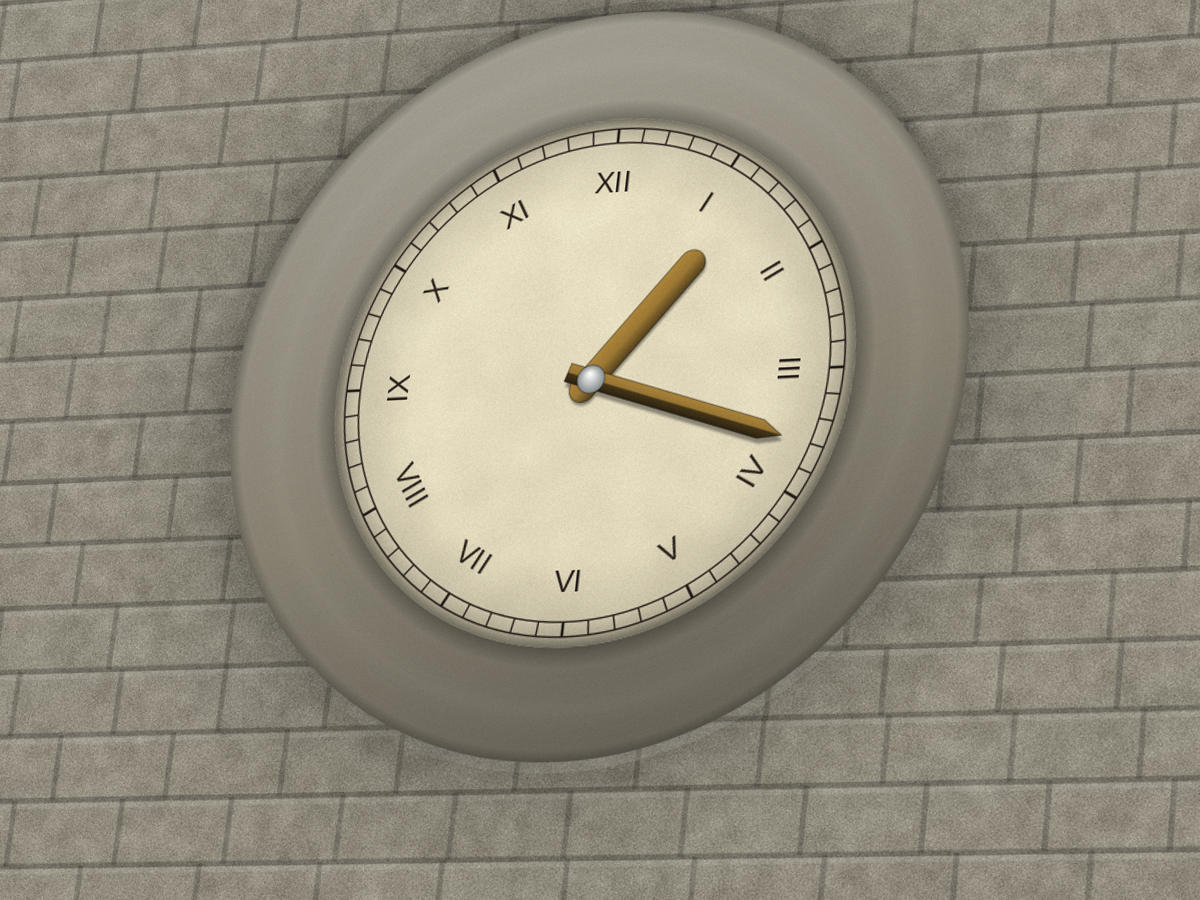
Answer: 1,18
